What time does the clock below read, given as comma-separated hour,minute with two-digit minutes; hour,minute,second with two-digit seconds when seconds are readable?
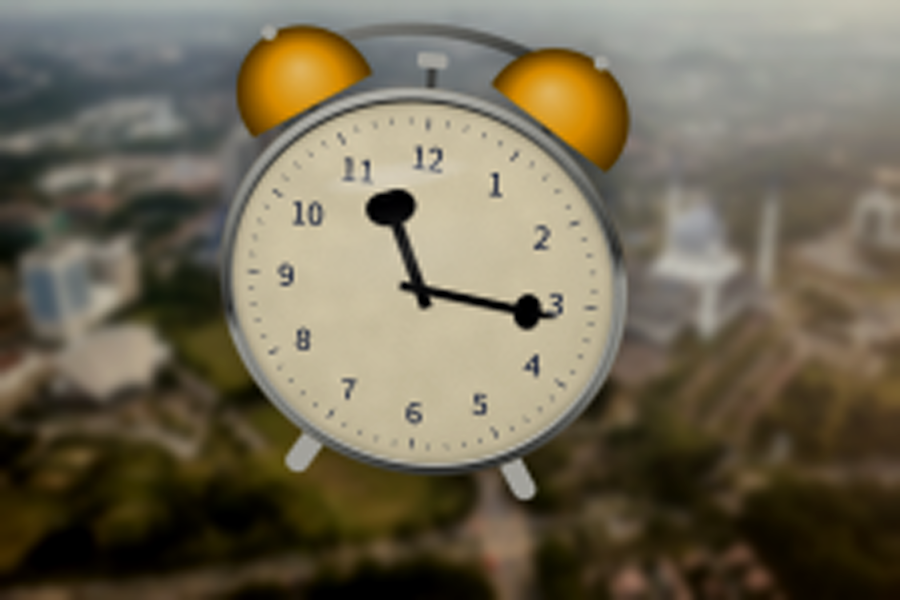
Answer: 11,16
